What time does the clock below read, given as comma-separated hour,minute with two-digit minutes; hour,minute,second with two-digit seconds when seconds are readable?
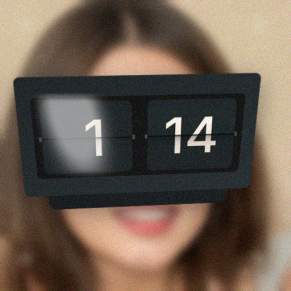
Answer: 1,14
